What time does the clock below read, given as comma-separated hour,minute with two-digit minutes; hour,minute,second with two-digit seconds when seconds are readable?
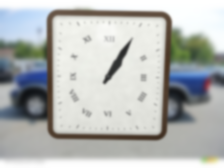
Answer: 1,05
